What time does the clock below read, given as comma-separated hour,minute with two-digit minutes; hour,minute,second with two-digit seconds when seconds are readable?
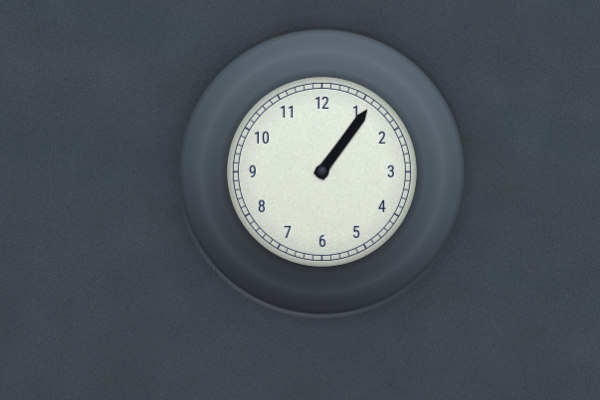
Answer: 1,06
